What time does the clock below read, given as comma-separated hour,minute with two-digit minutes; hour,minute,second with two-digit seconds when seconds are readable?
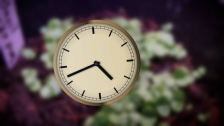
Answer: 4,42
